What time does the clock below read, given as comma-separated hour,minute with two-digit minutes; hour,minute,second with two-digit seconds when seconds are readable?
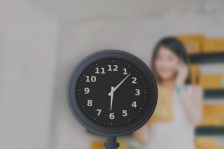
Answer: 6,07
